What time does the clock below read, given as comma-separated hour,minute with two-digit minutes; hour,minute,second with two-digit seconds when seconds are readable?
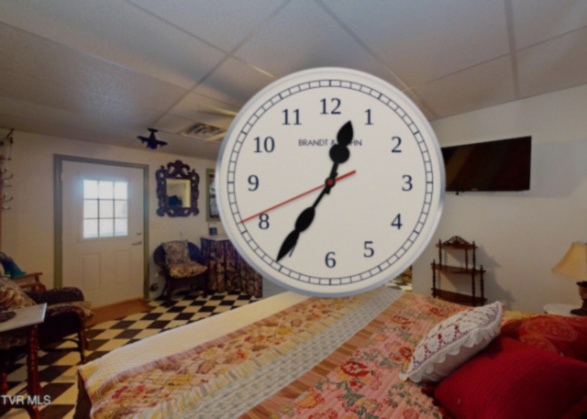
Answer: 12,35,41
